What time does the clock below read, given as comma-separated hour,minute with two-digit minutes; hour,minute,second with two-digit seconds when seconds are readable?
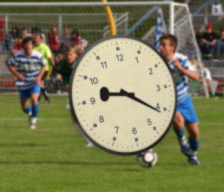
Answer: 9,21
